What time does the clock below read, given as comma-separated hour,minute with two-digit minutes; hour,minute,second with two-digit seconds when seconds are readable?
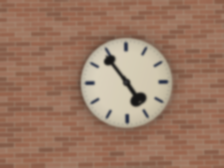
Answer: 4,54
